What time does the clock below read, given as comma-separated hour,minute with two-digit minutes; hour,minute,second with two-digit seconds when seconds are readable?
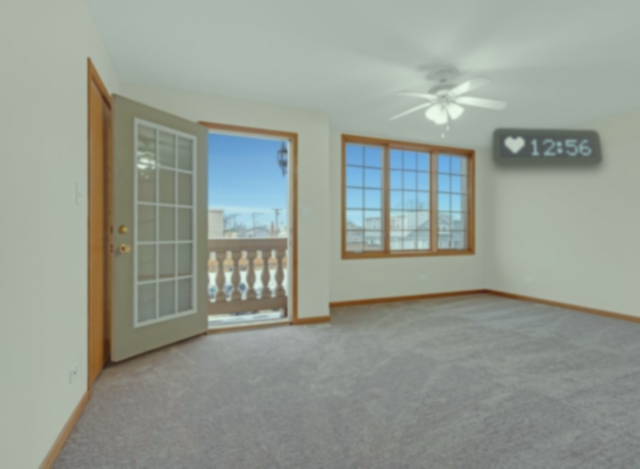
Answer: 12,56
